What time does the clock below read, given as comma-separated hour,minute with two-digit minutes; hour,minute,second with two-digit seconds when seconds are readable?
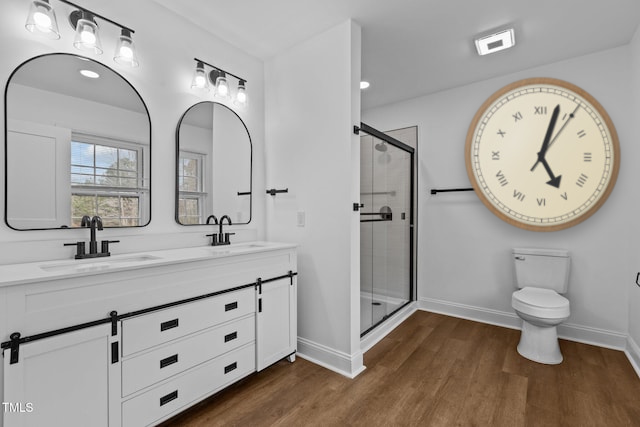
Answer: 5,03,06
